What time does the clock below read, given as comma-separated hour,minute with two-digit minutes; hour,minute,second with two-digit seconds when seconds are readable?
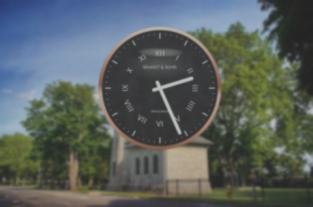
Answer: 2,26
